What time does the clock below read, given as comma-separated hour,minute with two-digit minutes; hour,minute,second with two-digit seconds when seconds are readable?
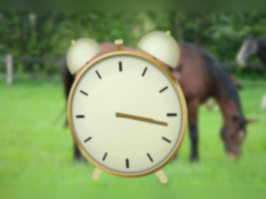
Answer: 3,17
